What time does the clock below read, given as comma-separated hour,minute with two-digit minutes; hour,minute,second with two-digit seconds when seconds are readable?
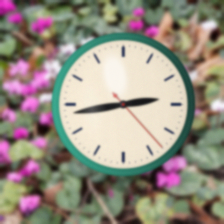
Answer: 2,43,23
